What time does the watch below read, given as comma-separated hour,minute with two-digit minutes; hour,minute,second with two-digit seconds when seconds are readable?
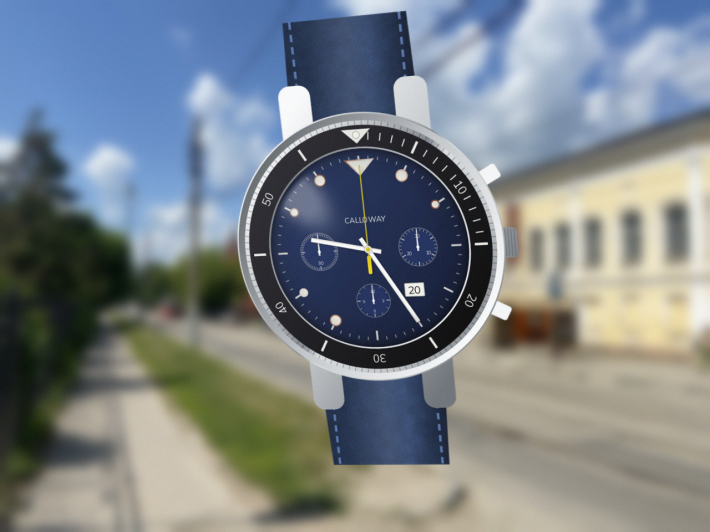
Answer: 9,25
